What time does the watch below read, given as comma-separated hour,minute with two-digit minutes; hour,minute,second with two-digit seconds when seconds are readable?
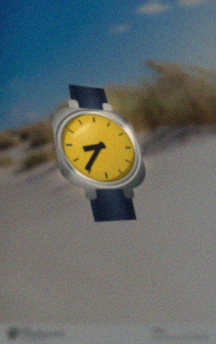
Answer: 8,36
